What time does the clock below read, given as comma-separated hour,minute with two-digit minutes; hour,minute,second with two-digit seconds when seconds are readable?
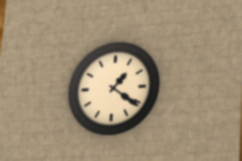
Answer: 1,21
